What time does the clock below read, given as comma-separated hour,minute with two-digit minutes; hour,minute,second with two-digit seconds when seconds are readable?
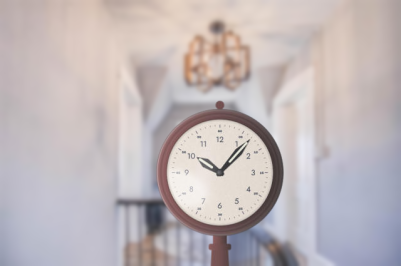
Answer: 10,07
